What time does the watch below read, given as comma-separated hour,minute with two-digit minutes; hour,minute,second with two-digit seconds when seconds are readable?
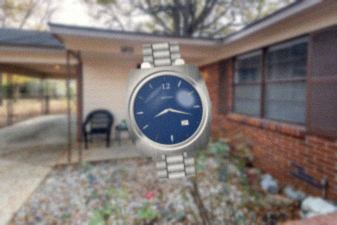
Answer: 8,18
